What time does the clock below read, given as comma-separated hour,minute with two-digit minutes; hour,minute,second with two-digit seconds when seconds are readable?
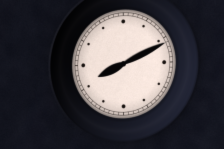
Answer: 8,11
